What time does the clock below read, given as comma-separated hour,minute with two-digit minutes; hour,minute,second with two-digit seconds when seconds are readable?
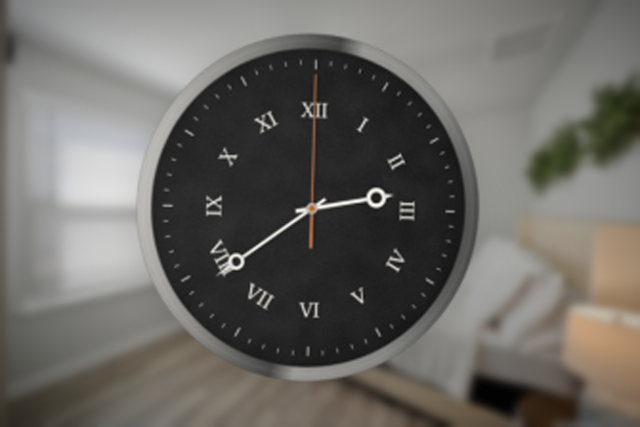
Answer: 2,39,00
